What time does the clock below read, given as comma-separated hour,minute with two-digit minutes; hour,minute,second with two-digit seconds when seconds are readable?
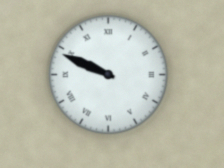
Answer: 9,49
